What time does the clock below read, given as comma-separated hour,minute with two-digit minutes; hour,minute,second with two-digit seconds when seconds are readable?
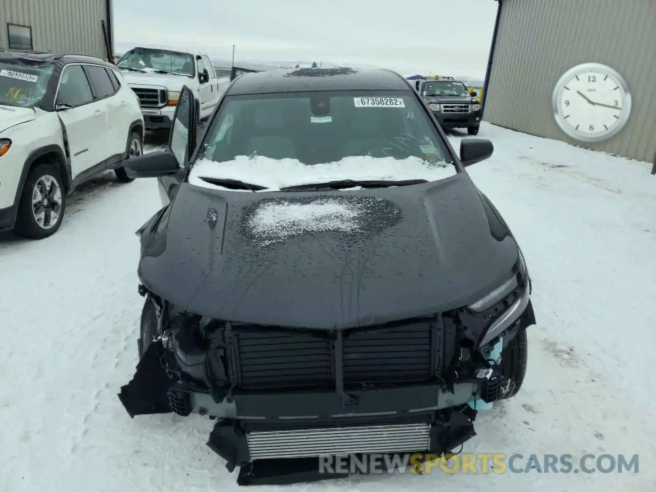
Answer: 10,17
